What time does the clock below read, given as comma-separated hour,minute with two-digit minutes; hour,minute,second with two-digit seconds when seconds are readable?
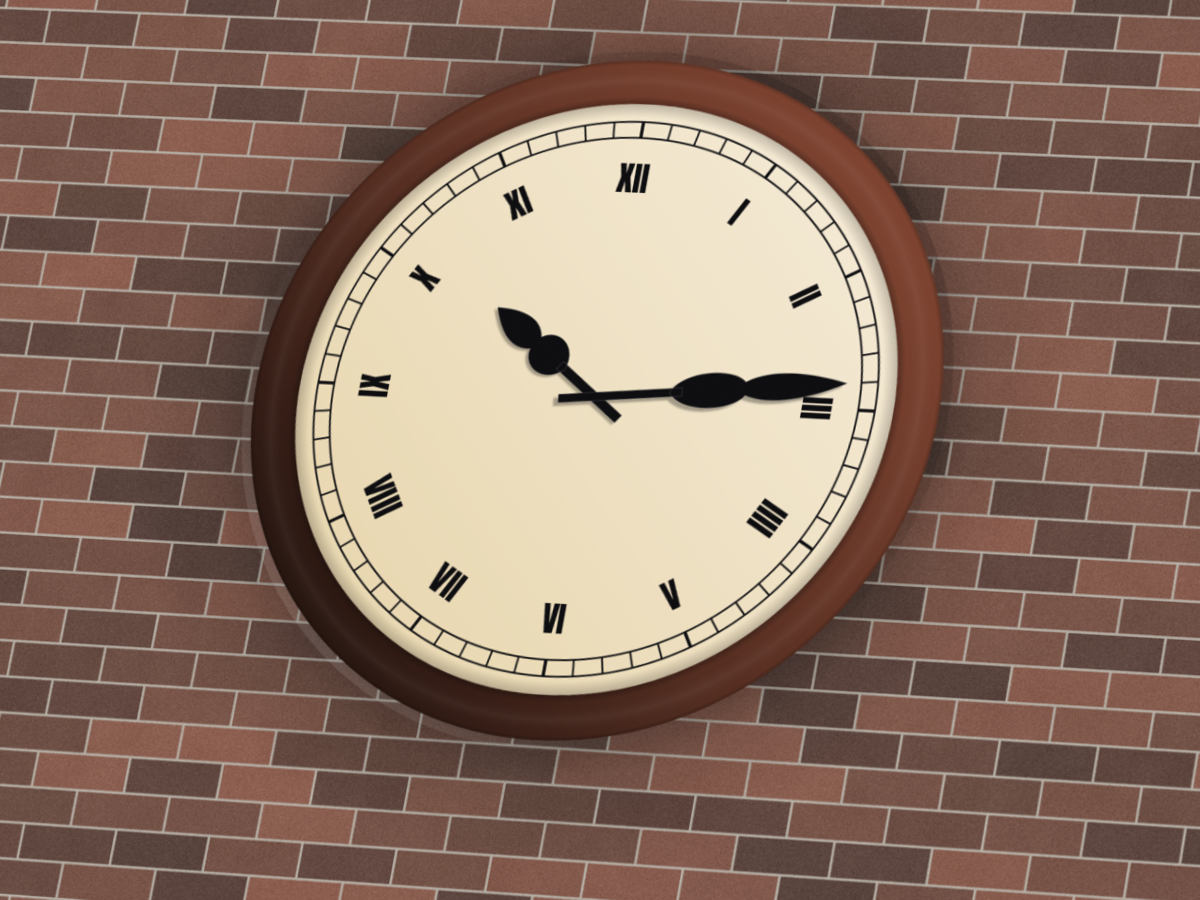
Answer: 10,14
